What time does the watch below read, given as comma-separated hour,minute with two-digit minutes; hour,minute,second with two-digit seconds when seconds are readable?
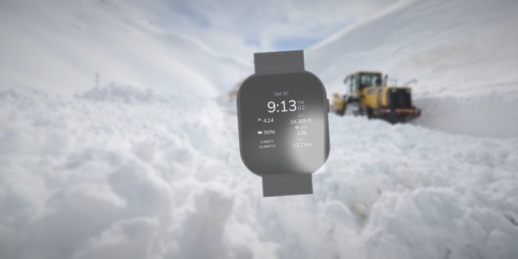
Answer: 9,13
